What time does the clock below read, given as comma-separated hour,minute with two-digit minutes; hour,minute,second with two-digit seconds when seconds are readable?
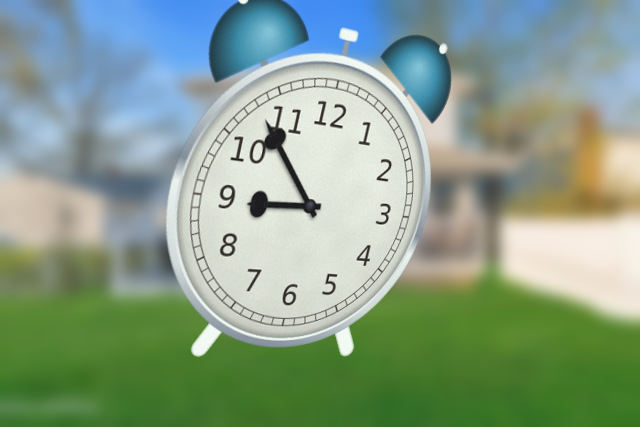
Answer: 8,53
